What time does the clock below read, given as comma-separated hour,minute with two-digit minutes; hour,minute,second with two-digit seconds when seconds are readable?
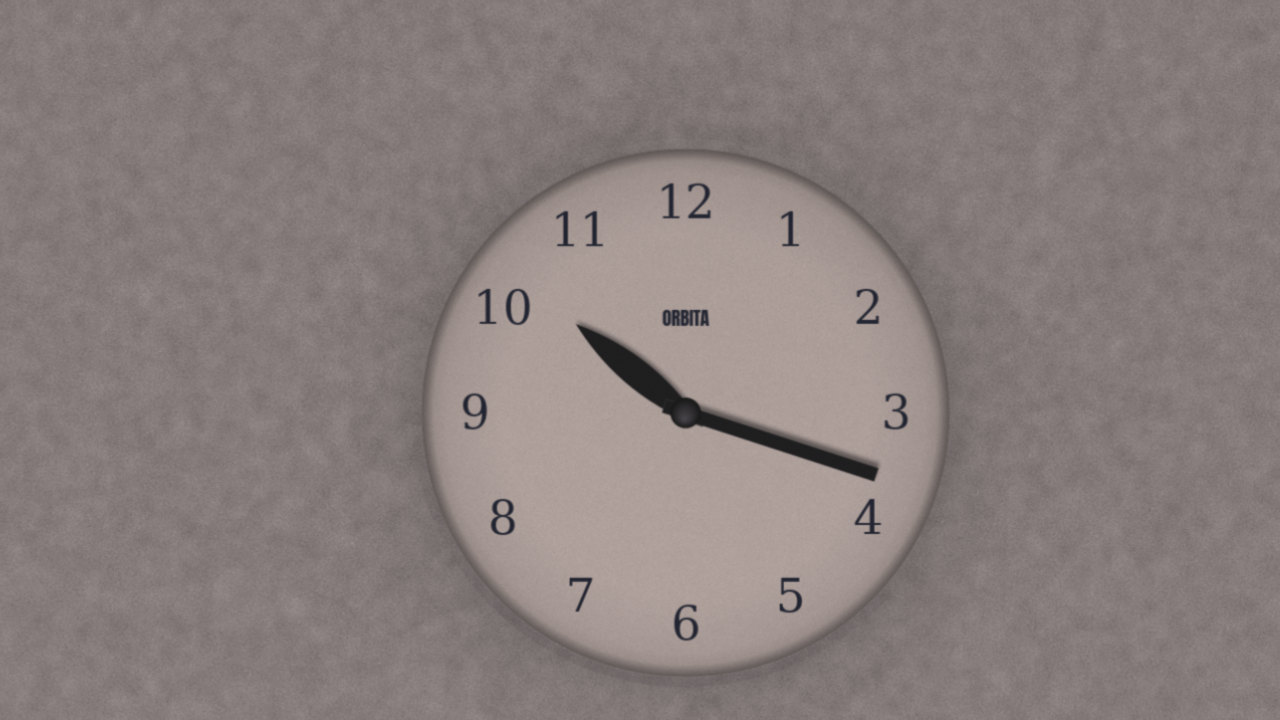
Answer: 10,18
